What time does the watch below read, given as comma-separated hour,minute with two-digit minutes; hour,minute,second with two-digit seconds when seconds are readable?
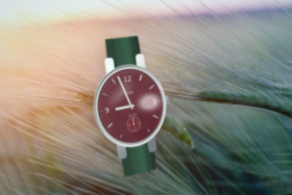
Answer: 8,57
